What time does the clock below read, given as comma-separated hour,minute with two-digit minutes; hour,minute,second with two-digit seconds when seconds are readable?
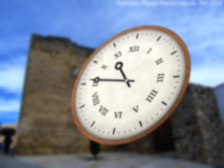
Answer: 10,46
